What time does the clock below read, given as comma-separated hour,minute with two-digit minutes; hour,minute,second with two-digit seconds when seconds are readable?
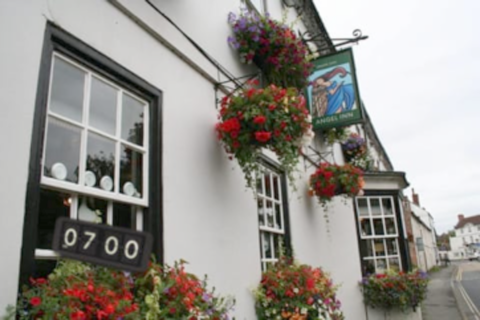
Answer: 7,00
